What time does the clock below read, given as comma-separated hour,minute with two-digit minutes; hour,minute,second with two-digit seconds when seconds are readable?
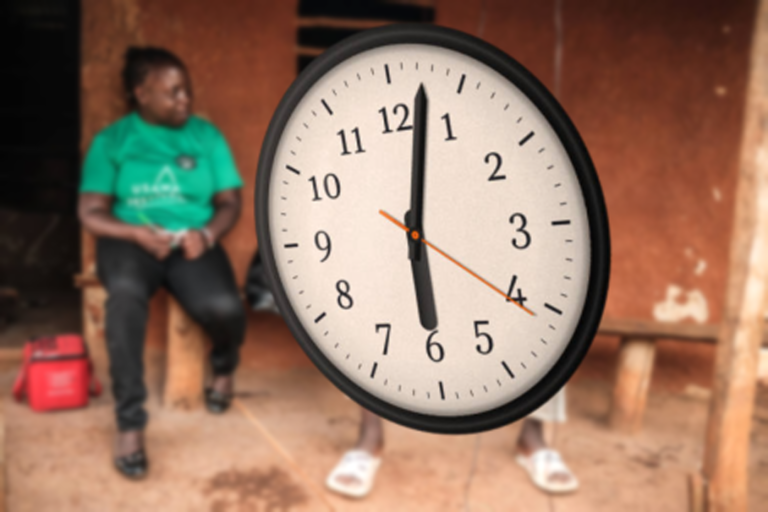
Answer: 6,02,21
